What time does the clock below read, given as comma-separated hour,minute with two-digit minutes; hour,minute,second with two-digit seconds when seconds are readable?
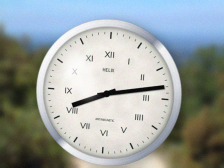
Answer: 8,13
